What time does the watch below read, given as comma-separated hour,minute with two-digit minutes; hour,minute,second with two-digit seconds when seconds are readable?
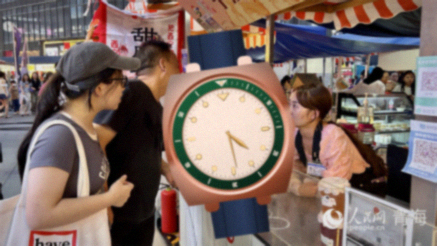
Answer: 4,29
